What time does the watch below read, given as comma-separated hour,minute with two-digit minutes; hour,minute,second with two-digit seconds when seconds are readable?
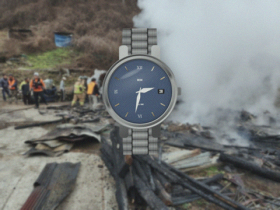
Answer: 2,32
